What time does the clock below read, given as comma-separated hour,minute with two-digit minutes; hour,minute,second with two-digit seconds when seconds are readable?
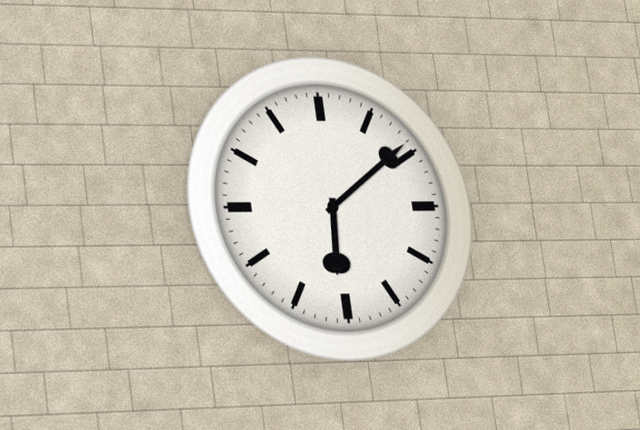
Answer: 6,09
